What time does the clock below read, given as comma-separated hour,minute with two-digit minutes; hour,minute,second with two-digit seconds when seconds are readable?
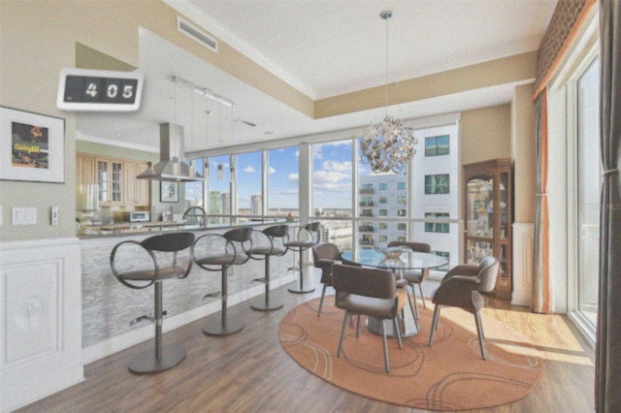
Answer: 4,05
